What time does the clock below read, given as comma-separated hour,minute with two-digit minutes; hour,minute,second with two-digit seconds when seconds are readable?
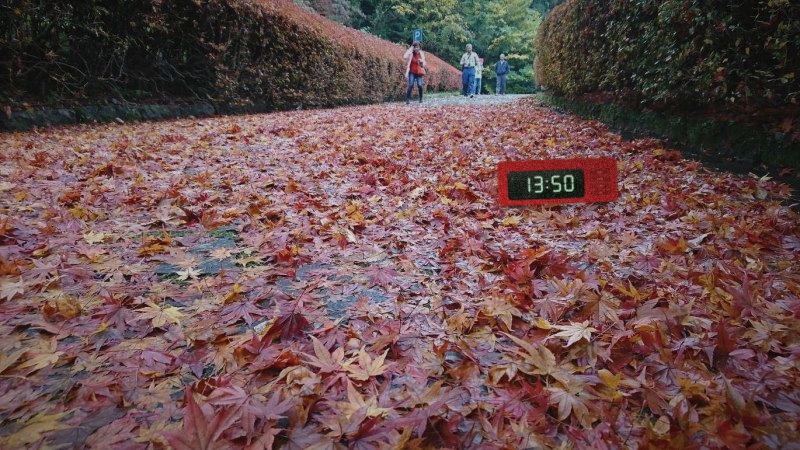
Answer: 13,50
